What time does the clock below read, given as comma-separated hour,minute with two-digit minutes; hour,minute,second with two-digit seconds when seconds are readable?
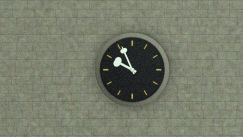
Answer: 9,56
